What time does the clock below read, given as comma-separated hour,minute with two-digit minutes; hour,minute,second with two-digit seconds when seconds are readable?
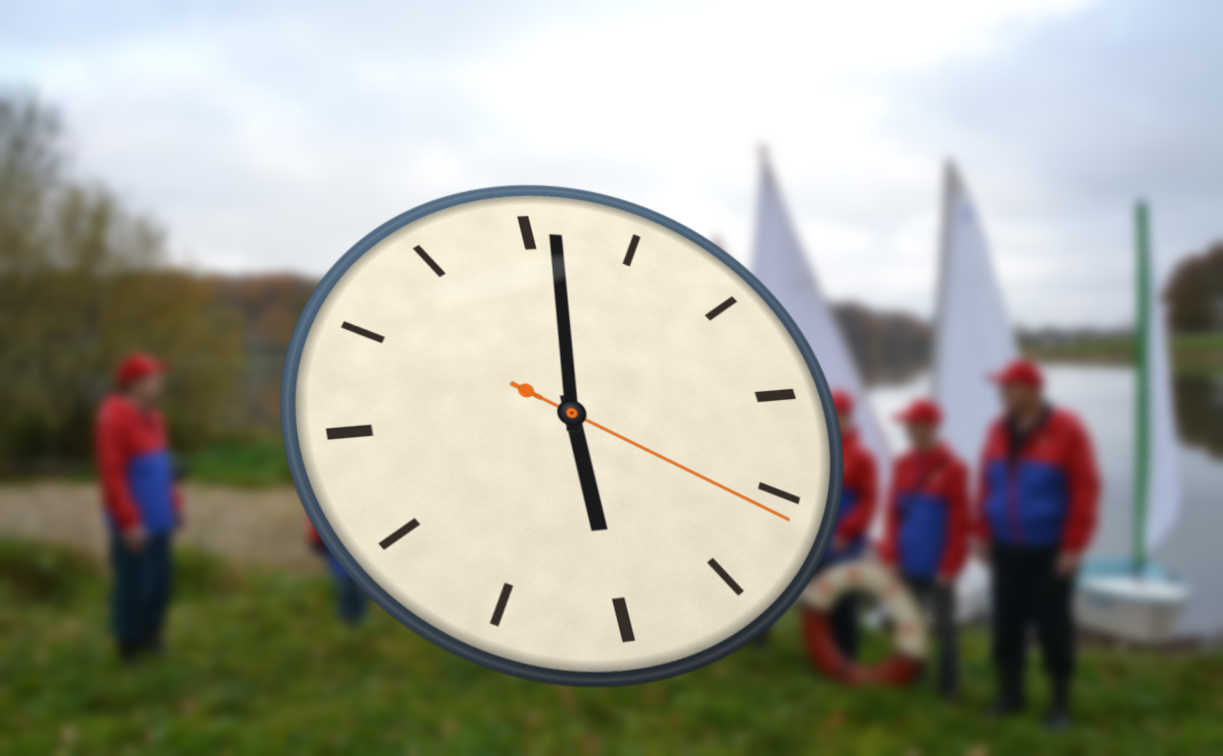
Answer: 6,01,21
